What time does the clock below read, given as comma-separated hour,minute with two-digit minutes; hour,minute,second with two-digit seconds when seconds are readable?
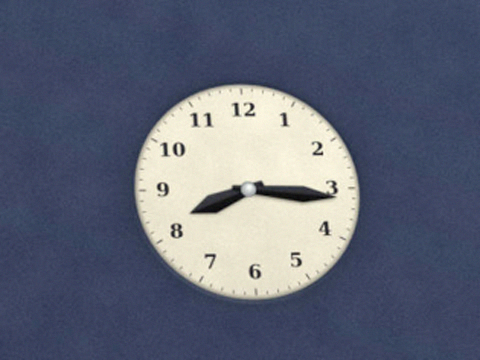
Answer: 8,16
